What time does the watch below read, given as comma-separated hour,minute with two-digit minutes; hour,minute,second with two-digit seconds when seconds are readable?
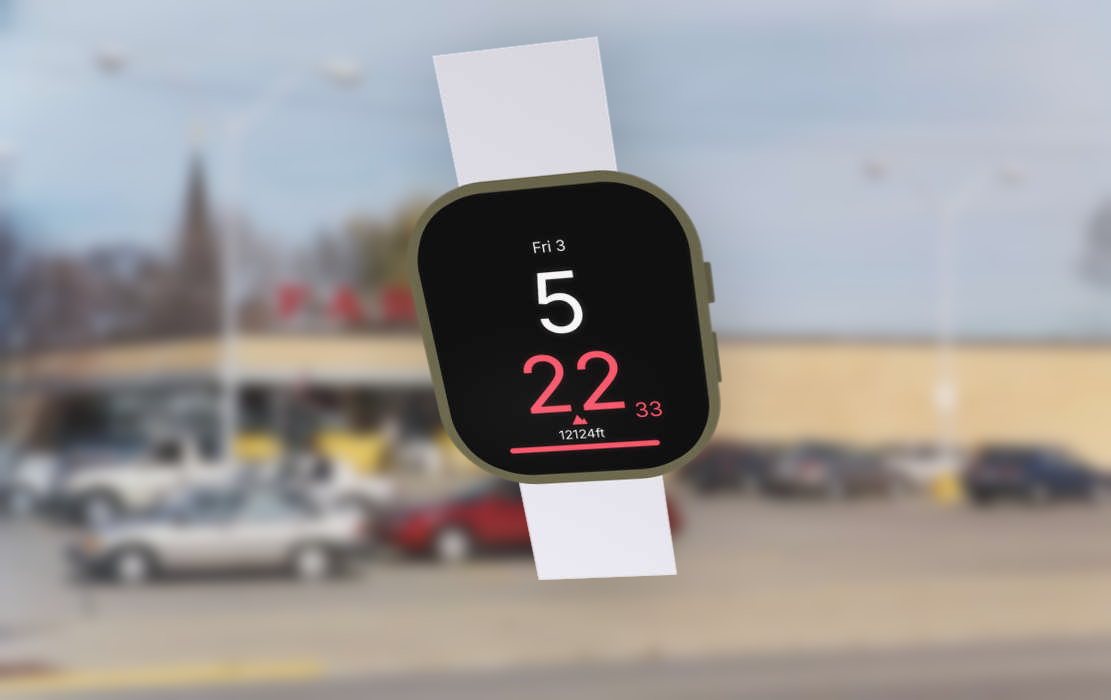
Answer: 5,22,33
